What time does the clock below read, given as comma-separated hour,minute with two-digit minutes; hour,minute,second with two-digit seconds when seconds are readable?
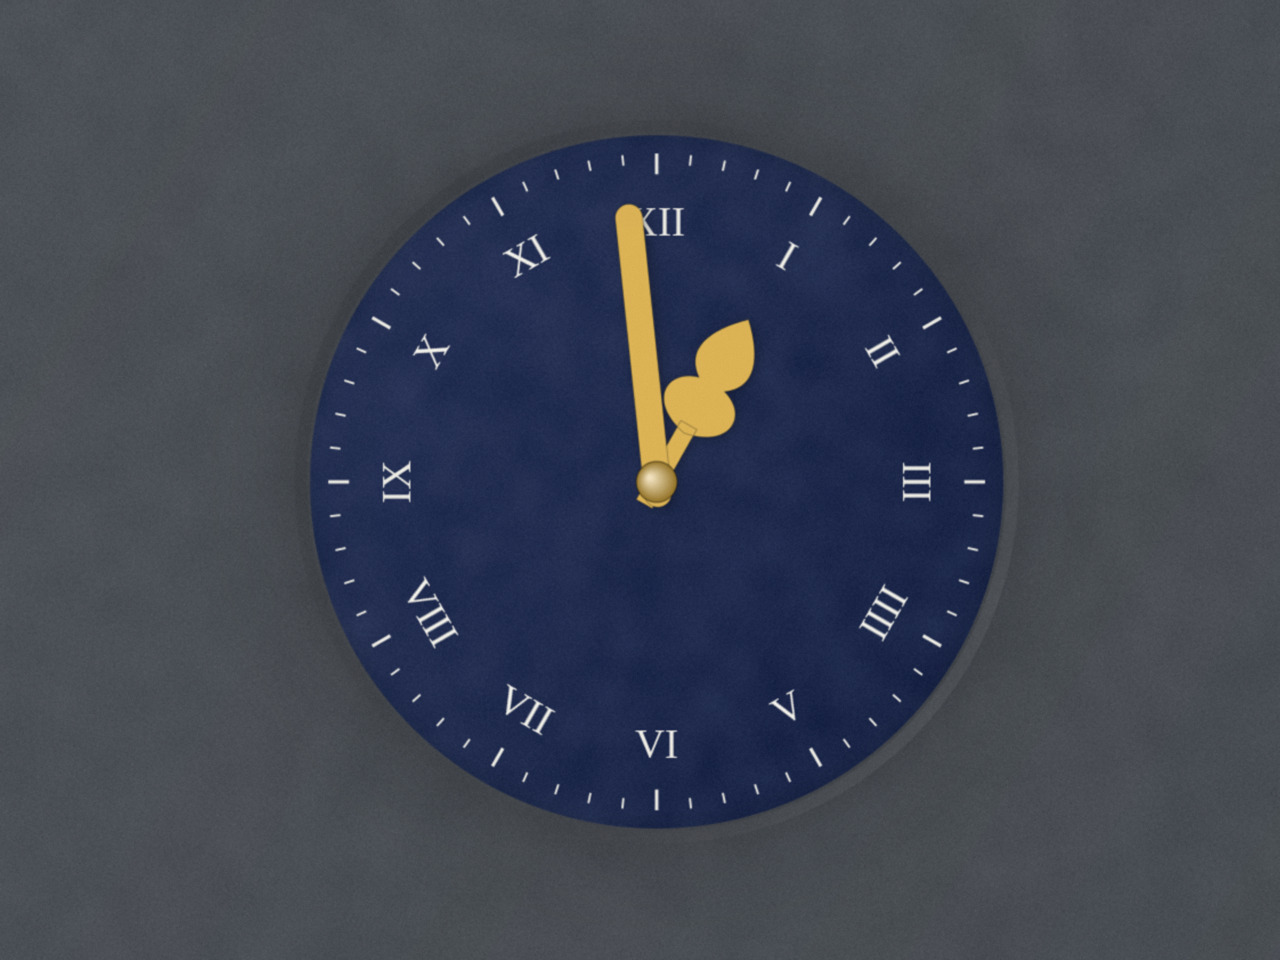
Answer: 12,59
